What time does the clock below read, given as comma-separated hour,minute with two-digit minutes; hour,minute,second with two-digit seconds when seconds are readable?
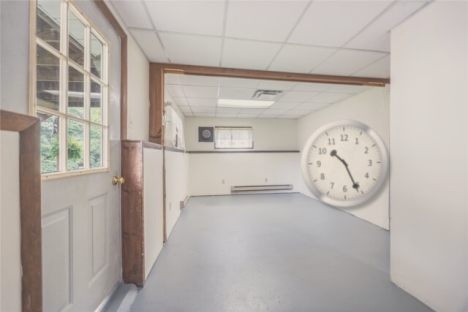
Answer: 10,26
